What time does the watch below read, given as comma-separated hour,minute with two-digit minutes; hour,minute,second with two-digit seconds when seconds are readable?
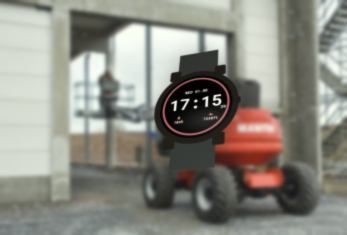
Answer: 17,15
